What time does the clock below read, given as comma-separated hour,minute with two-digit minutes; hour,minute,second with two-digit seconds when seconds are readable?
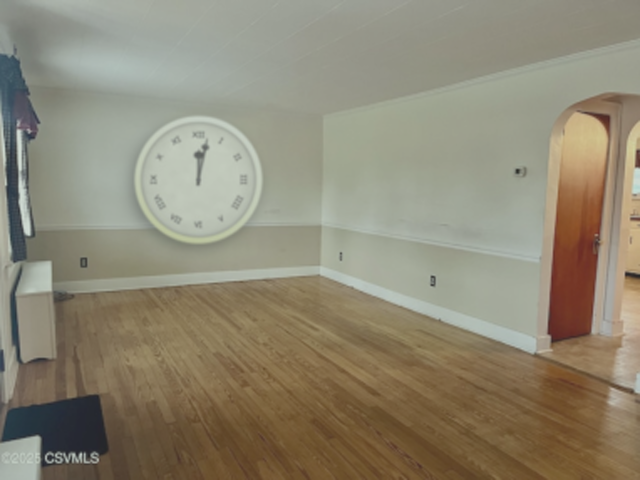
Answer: 12,02
